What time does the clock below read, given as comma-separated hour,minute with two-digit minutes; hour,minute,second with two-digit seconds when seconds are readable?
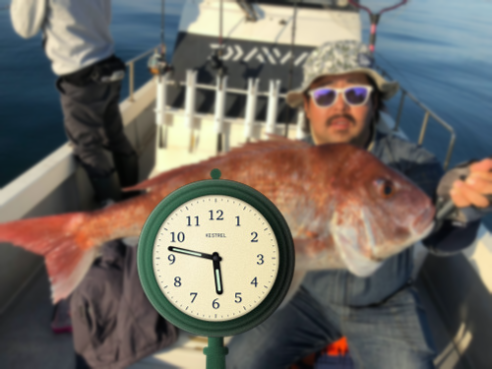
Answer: 5,47
